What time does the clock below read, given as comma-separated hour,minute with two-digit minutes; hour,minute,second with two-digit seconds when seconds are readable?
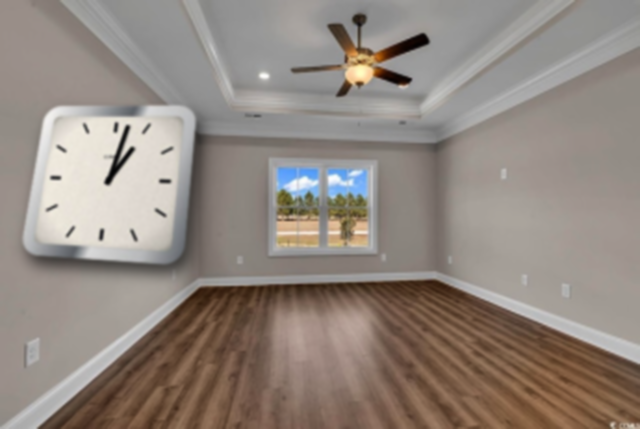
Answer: 1,02
